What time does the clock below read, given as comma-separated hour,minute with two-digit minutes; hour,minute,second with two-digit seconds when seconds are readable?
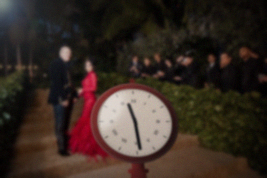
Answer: 11,29
